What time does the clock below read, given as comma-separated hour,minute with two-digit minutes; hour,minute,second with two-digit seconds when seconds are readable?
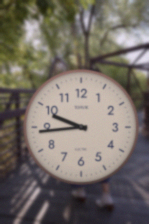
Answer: 9,44
